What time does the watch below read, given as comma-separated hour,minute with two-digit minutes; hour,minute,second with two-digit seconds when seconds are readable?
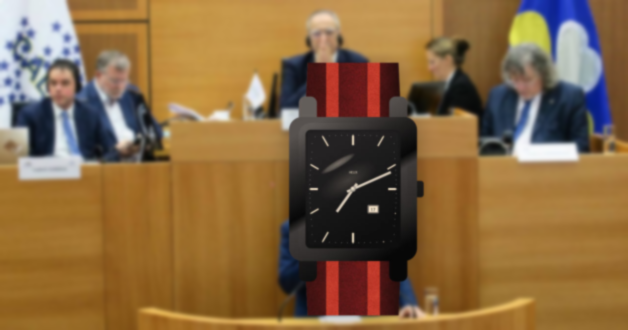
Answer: 7,11
